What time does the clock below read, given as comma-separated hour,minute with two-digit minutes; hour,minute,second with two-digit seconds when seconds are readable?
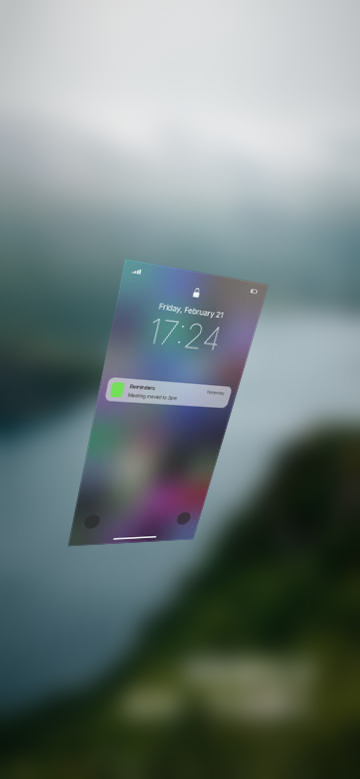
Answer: 17,24
